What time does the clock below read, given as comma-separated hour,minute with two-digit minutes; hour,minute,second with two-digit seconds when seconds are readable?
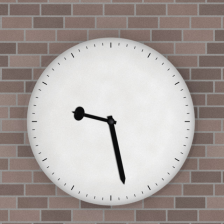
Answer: 9,28
